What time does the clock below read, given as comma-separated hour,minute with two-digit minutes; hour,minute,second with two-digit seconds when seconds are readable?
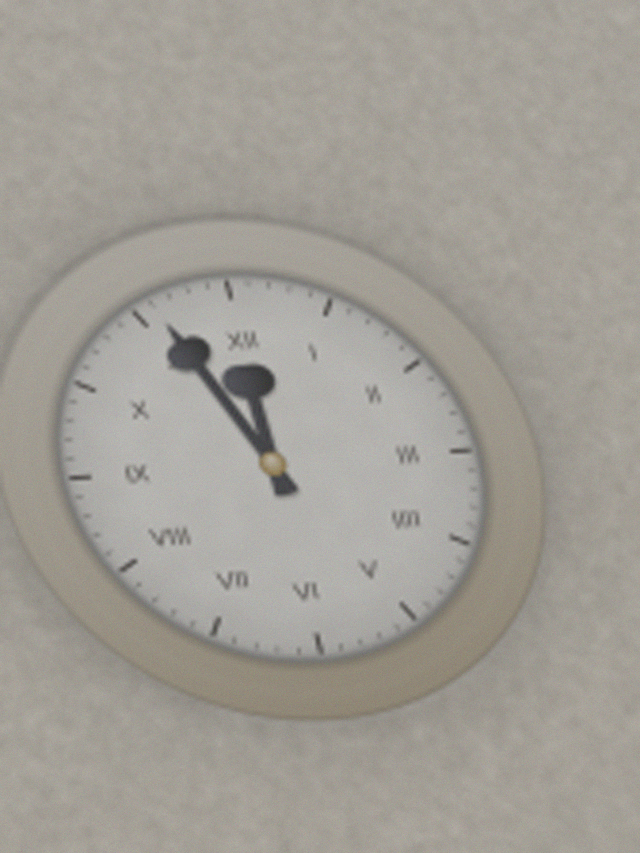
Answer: 11,56
